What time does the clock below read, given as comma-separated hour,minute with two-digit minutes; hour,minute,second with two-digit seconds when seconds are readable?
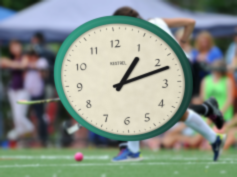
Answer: 1,12
